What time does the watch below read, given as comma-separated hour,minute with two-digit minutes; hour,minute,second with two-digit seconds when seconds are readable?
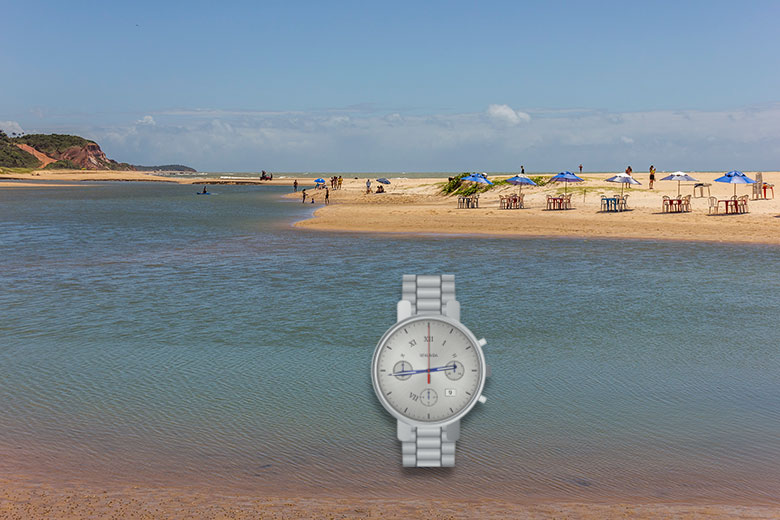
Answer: 2,44
